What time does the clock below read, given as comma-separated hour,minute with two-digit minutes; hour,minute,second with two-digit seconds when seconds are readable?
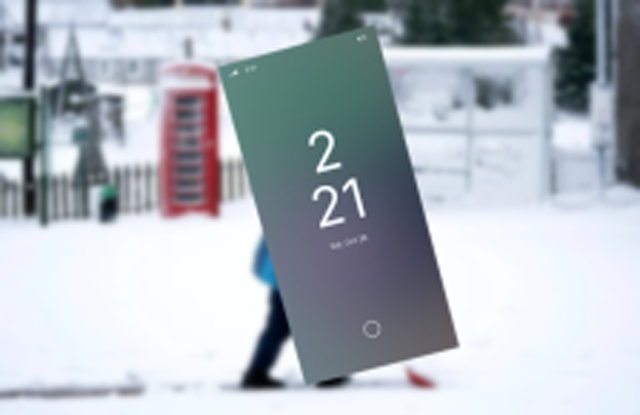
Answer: 2,21
